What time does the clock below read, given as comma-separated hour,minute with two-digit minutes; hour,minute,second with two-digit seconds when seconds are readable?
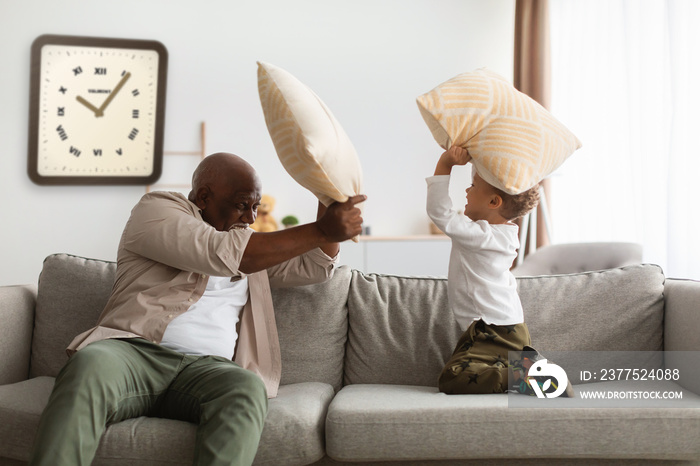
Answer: 10,06
